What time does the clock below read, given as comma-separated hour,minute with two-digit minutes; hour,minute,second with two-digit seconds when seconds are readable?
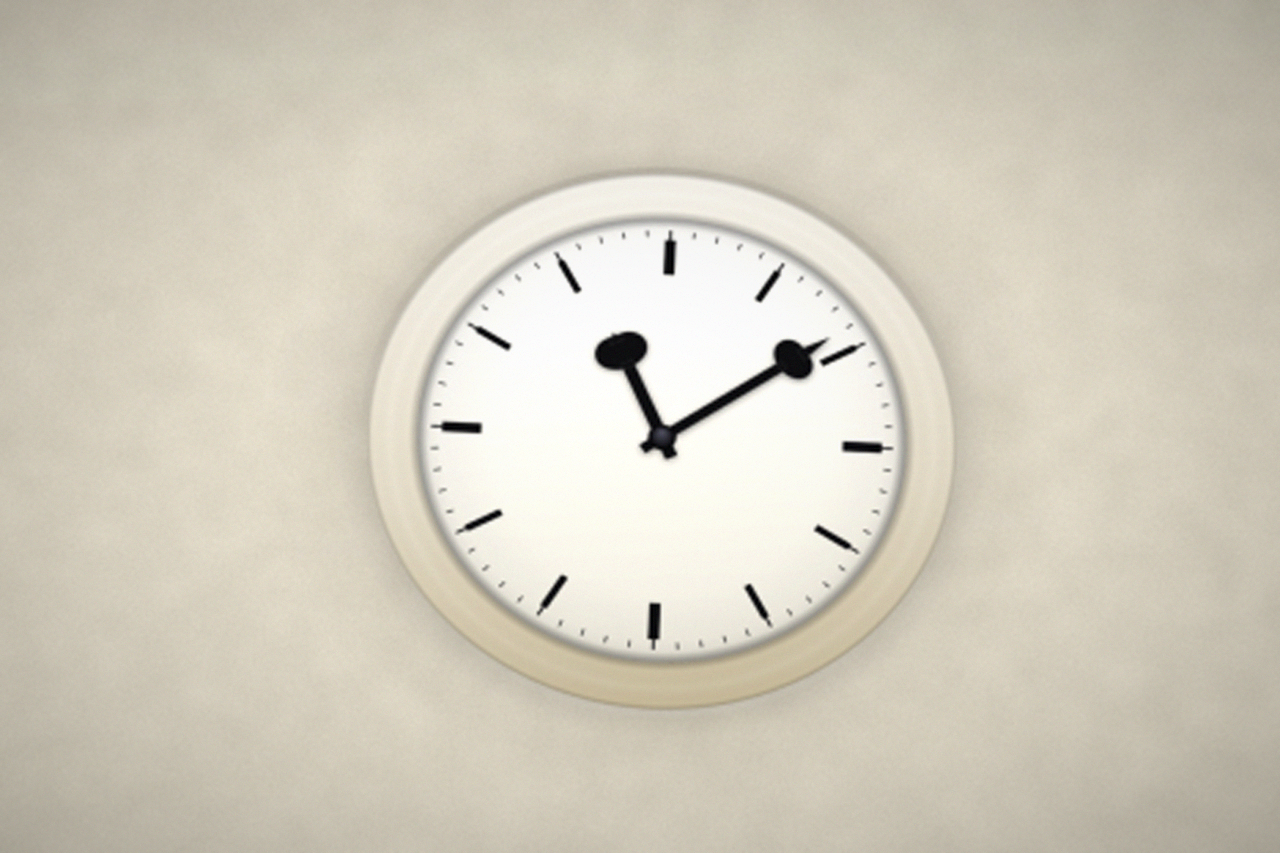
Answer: 11,09
